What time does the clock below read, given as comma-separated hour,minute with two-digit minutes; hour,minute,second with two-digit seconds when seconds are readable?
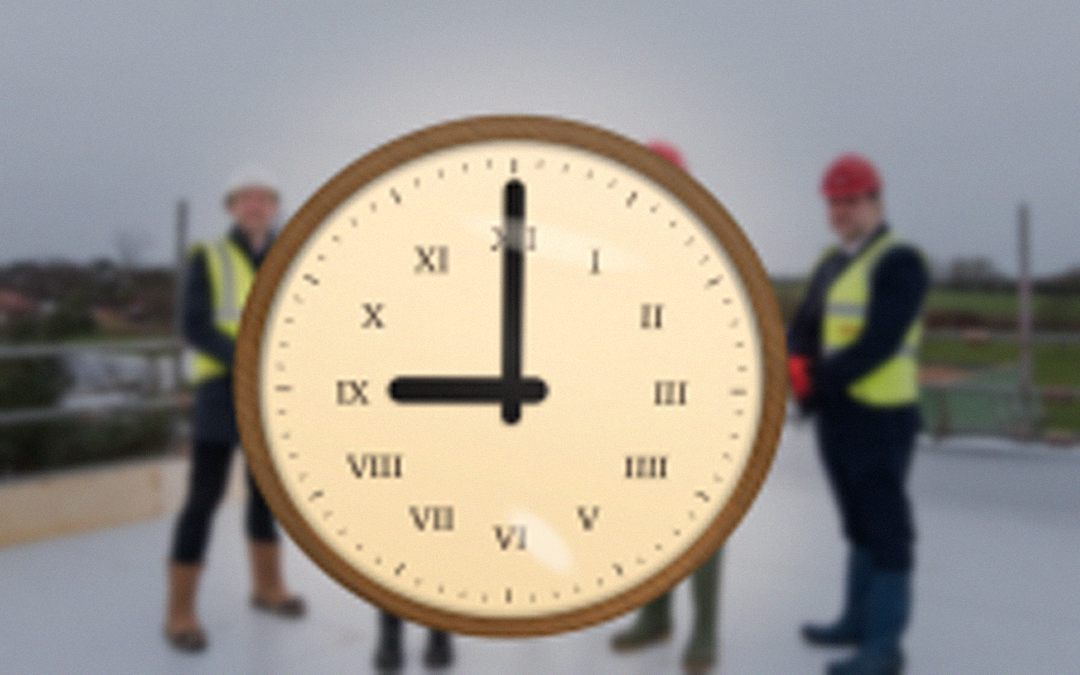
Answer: 9,00
